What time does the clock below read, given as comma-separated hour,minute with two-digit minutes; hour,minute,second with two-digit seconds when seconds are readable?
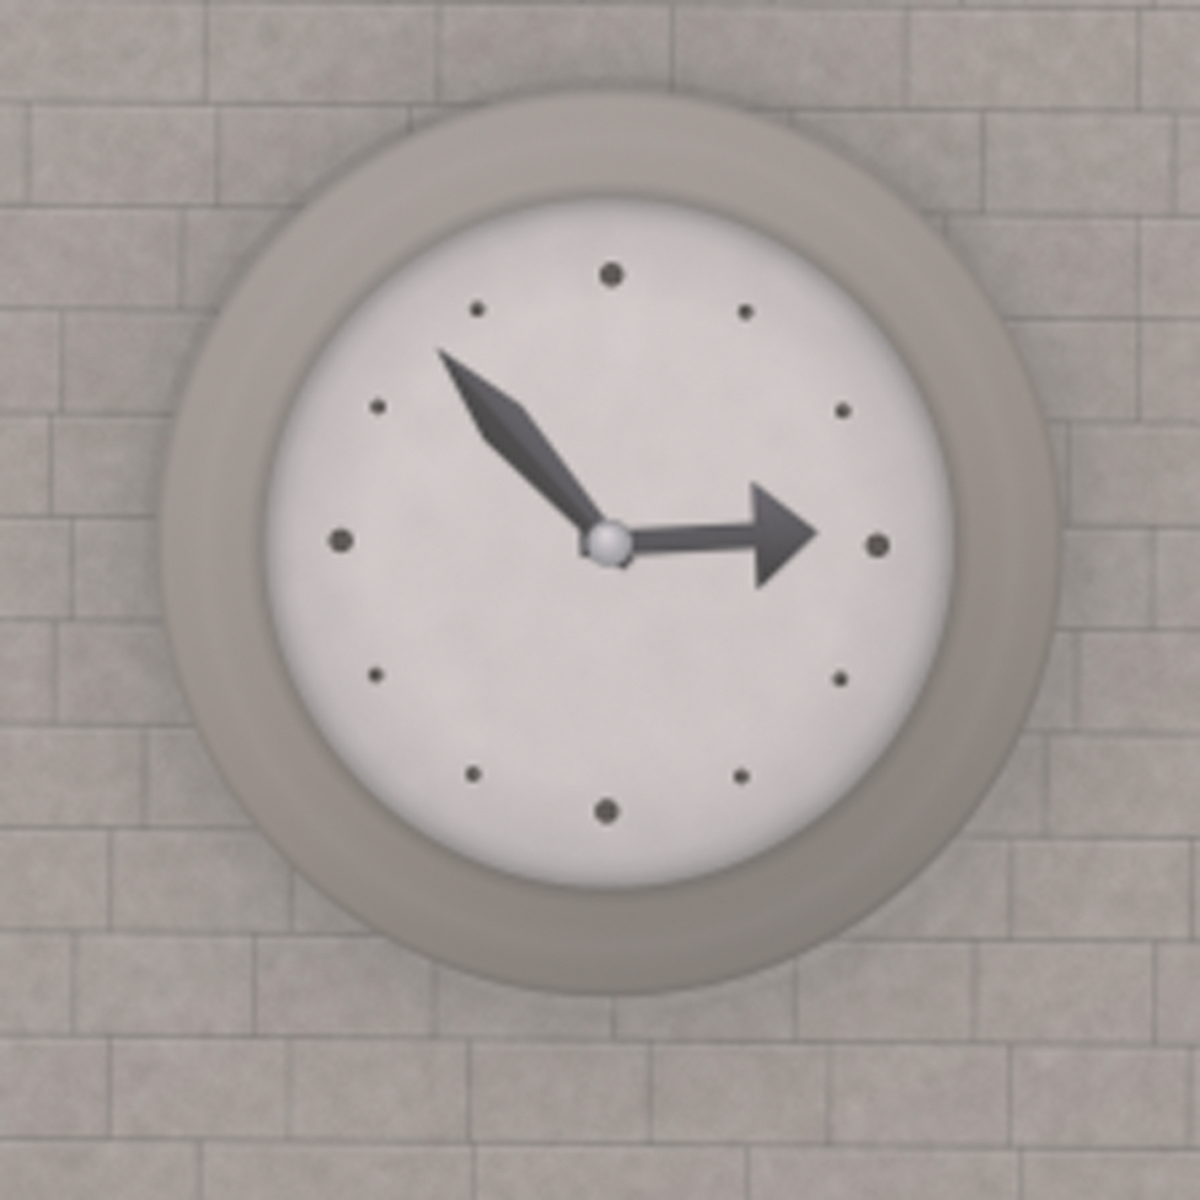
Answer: 2,53
